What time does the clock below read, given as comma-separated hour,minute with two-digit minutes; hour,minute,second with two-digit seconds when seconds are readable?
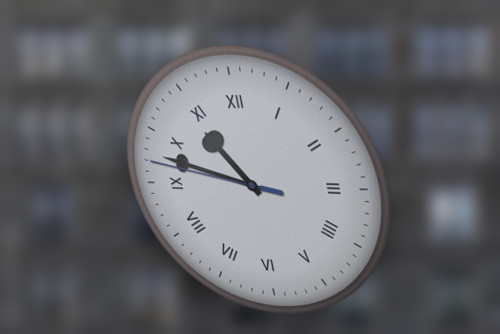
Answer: 10,47,47
